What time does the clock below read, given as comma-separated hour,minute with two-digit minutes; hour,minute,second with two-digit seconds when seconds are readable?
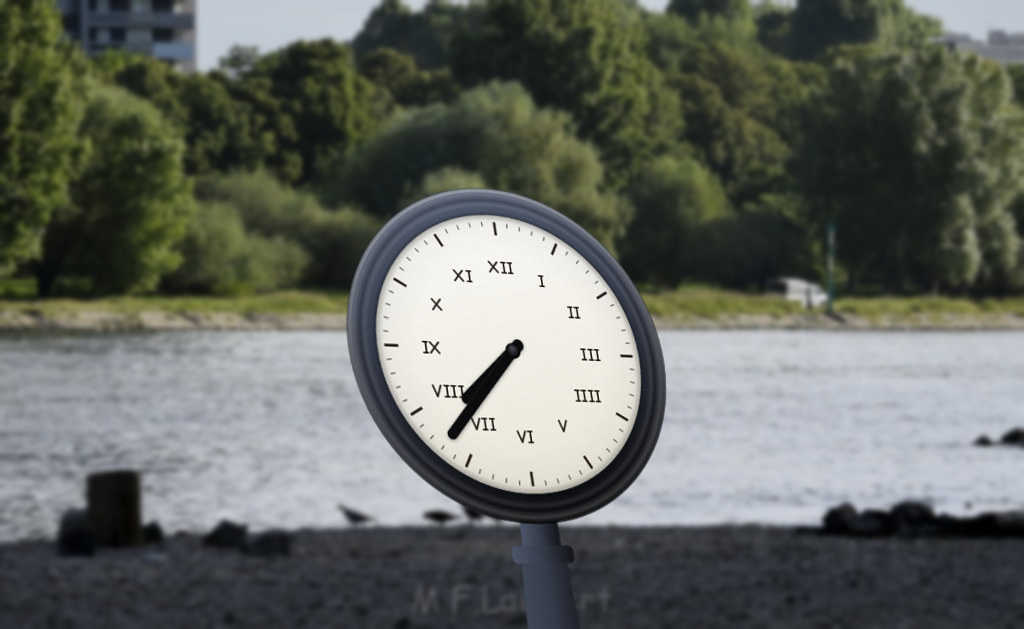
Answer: 7,37
